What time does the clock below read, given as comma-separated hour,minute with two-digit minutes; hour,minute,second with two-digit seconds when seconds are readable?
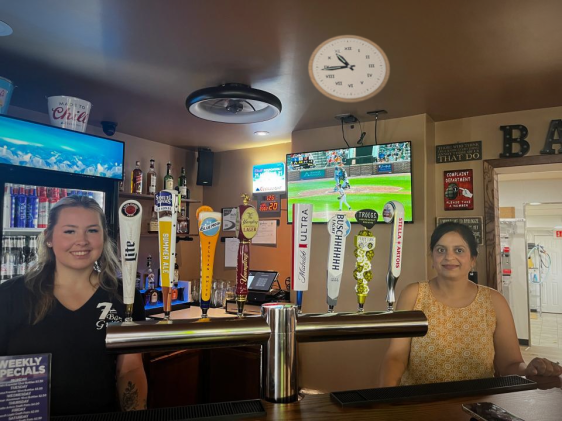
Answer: 10,44
